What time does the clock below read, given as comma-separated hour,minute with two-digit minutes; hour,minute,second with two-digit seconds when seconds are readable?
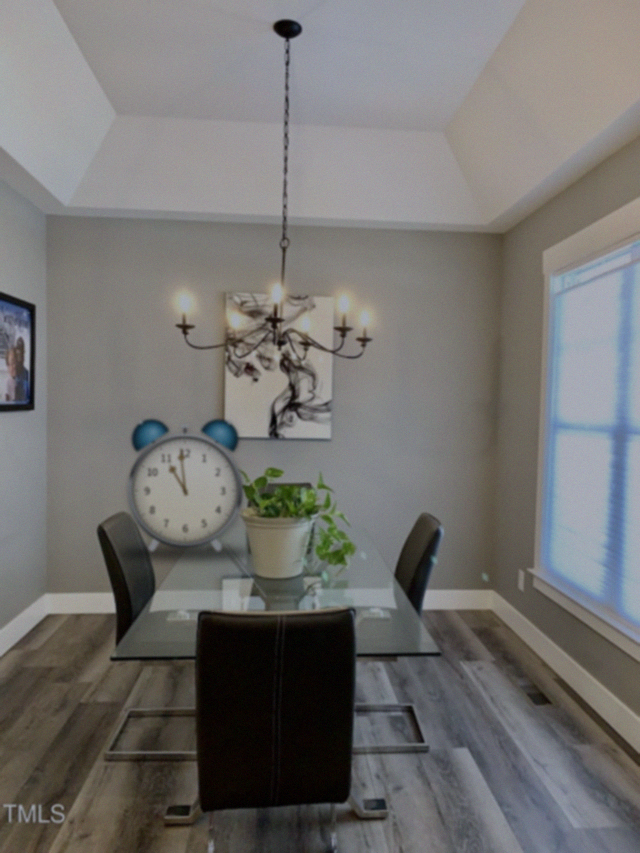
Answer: 10,59
